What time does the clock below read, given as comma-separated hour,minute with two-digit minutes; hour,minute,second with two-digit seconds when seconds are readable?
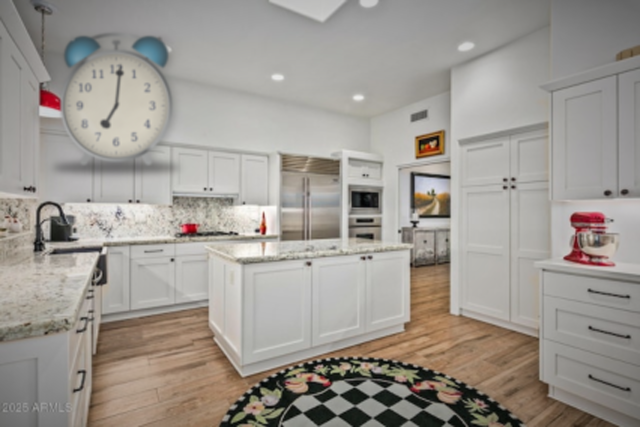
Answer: 7,01
